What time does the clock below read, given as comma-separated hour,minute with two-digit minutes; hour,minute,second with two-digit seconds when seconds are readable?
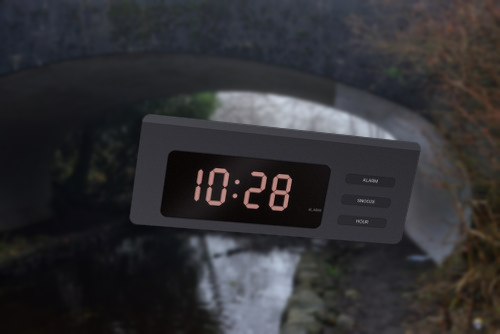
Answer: 10,28
